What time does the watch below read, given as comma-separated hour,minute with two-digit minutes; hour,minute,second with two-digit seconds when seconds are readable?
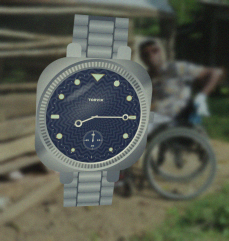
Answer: 8,15
